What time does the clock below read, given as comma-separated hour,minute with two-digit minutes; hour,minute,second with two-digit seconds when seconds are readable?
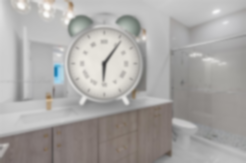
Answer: 6,06
